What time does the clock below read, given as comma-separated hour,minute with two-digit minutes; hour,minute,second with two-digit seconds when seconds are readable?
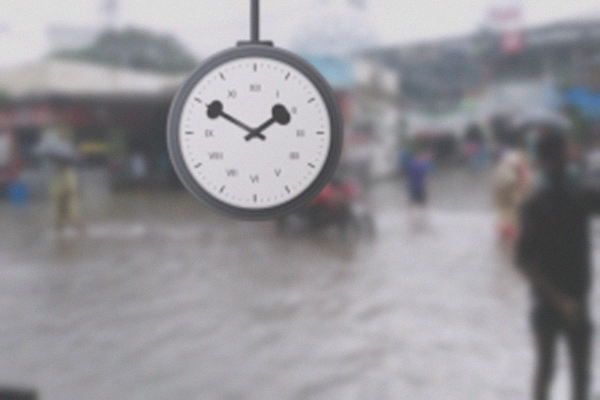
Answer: 1,50
